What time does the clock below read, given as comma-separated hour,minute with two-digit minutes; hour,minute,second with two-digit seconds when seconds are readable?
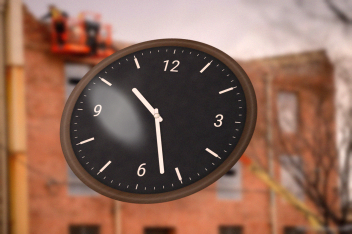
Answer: 10,27
